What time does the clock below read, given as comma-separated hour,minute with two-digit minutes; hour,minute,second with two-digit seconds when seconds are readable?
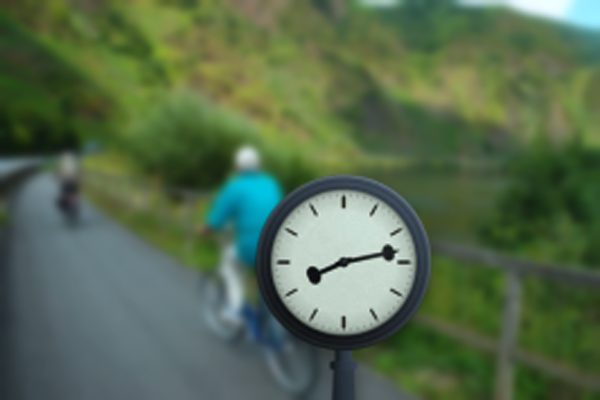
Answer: 8,13
